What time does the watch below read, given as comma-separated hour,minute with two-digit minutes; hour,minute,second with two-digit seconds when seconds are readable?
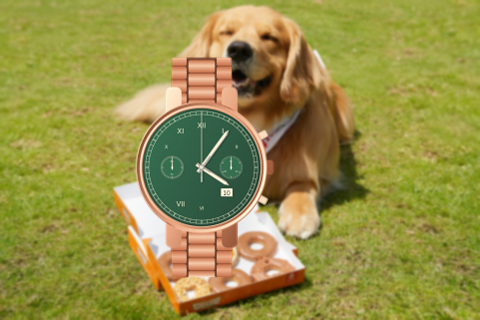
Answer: 4,06
